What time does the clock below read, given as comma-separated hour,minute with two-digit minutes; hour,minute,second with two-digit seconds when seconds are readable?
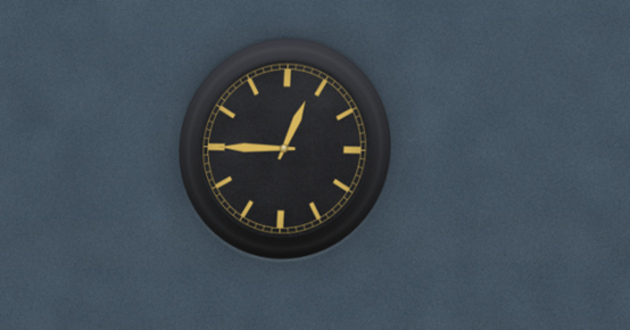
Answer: 12,45
